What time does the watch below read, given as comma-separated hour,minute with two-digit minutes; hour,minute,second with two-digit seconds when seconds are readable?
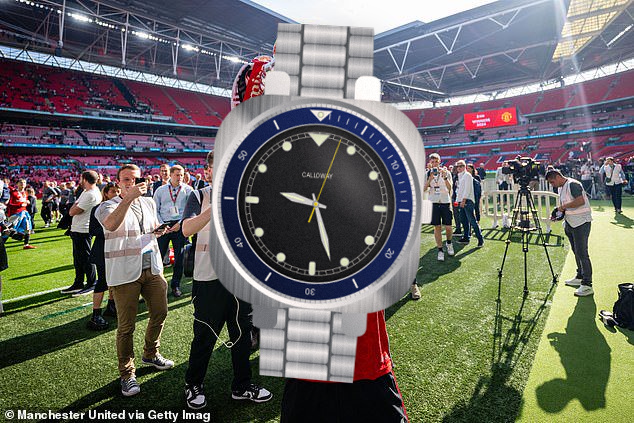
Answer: 9,27,03
